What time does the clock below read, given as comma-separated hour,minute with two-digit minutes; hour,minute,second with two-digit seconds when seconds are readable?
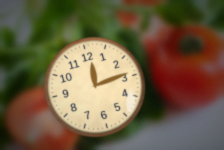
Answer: 12,14
